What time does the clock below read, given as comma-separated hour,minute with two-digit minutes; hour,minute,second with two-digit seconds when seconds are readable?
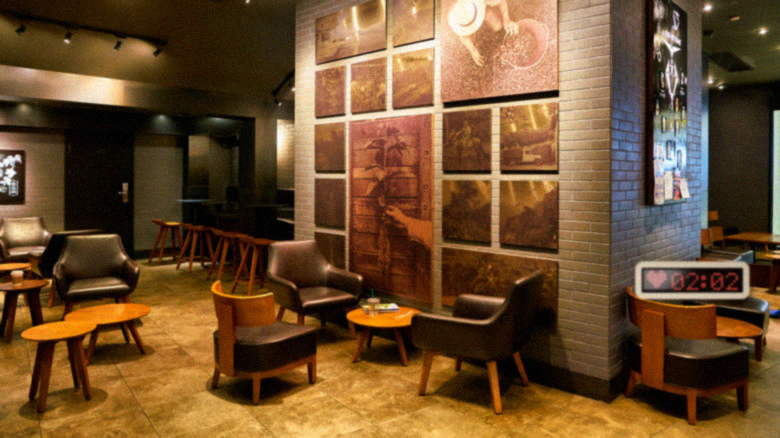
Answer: 2,02
